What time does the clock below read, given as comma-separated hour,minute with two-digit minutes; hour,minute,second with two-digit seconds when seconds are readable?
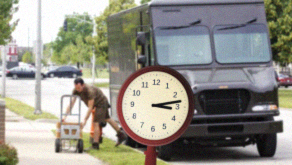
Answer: 3,13
